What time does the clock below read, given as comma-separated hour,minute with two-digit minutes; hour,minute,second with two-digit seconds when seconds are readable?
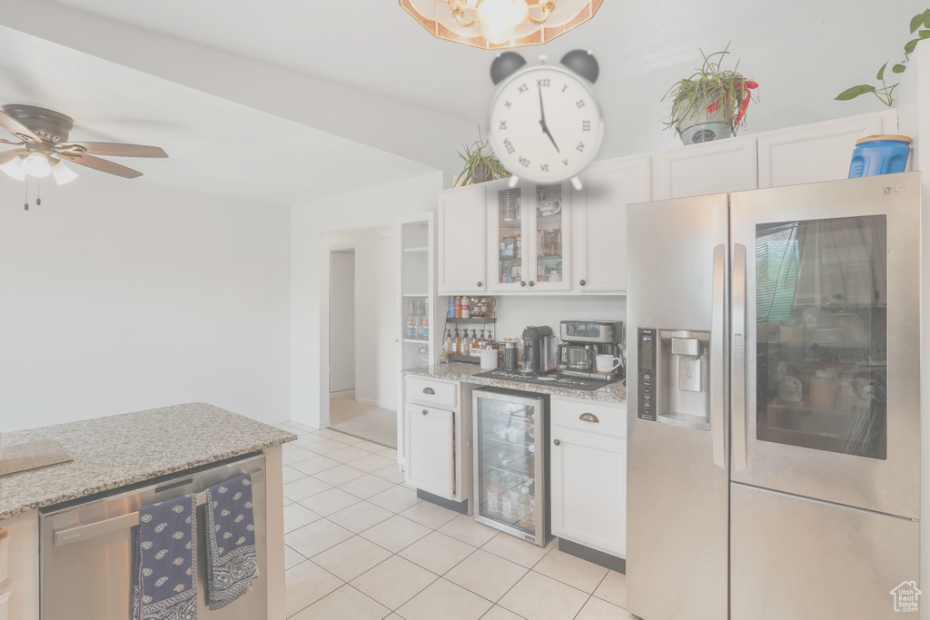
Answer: 4,59
